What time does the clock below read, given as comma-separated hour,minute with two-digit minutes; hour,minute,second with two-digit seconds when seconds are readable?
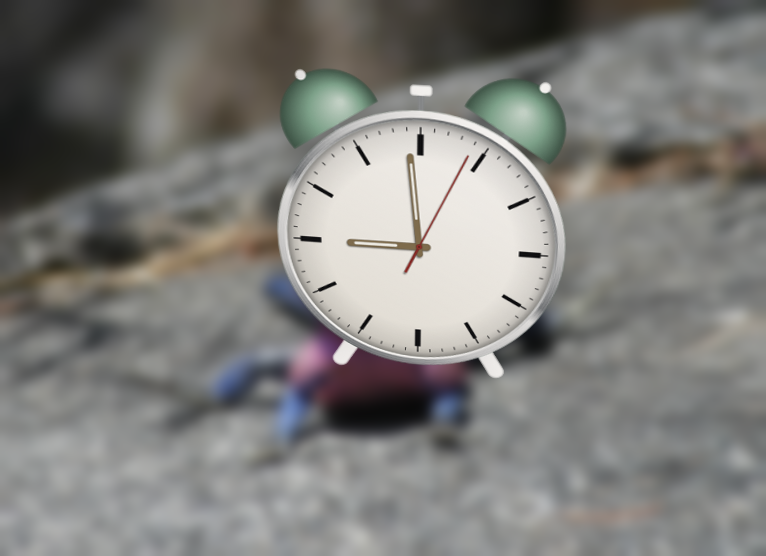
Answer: 8,59,04
